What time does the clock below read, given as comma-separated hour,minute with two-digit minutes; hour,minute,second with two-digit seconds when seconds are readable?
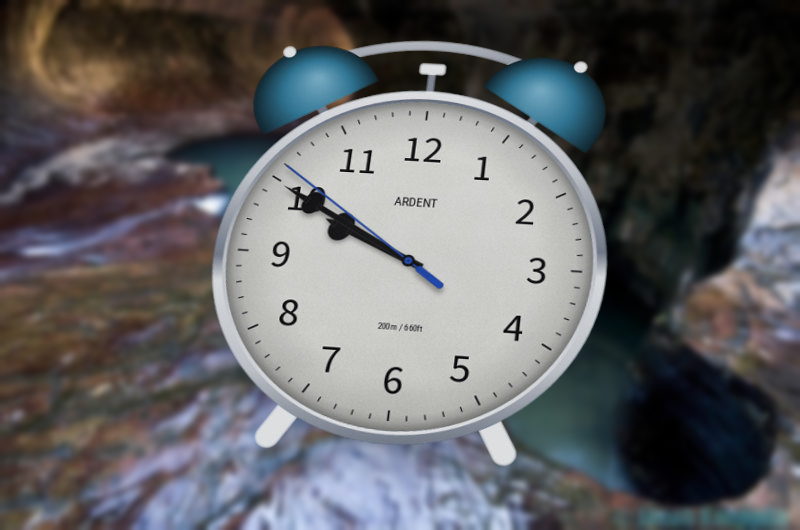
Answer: 9,49,51
